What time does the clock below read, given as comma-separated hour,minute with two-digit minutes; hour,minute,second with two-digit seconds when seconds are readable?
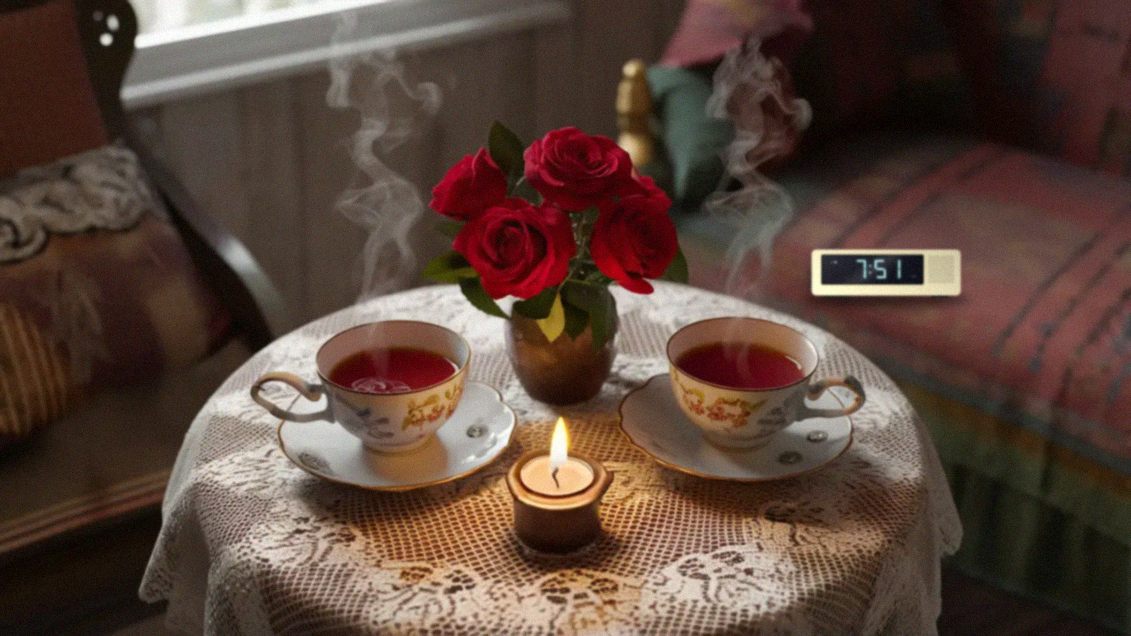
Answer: 7,51
